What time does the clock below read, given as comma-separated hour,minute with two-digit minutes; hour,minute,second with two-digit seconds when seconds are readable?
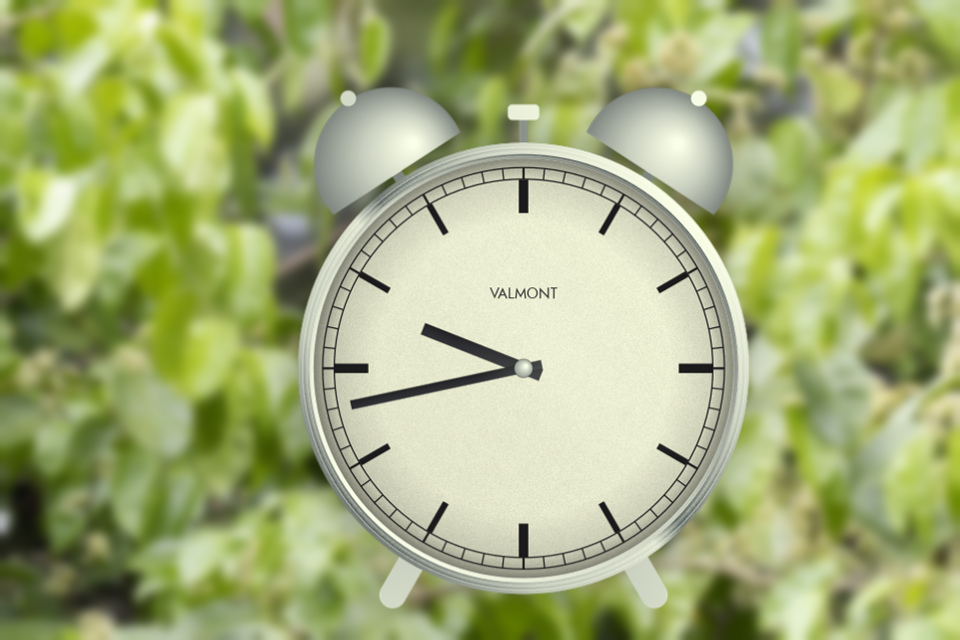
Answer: 9,43
